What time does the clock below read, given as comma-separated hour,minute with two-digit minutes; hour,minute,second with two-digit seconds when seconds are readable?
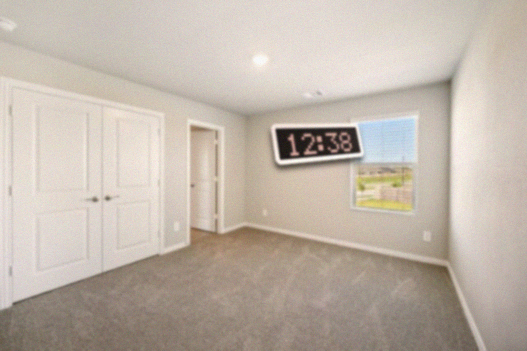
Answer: 12,38
